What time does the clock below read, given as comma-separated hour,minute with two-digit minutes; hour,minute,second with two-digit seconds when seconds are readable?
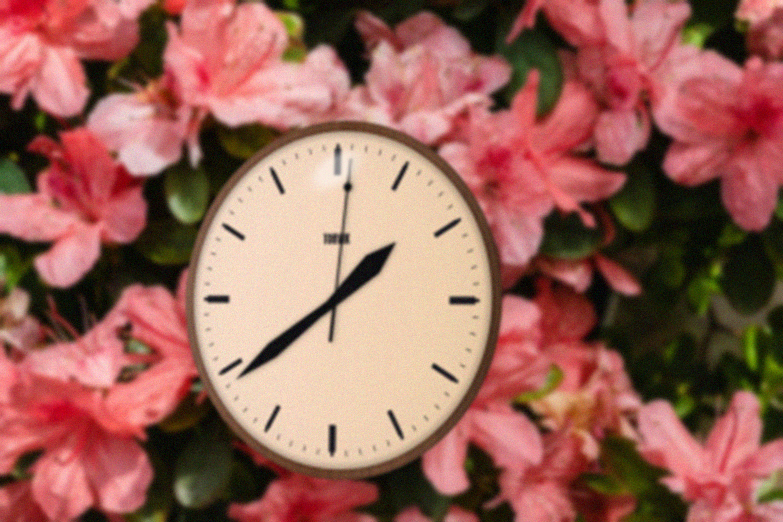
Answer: 1,39,01
